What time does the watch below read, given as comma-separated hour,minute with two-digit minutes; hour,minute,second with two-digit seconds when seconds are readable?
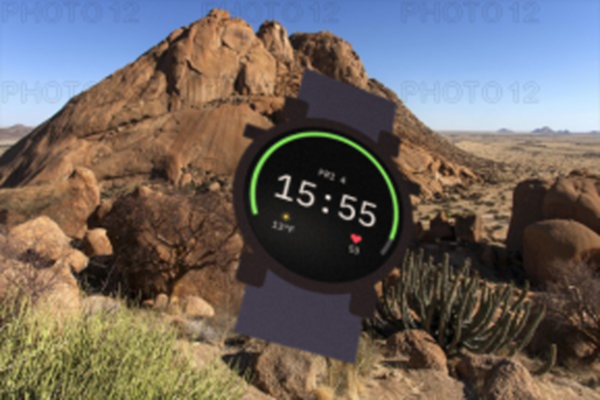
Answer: 15,55
